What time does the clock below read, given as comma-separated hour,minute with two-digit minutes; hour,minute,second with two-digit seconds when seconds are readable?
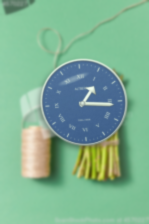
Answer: 1,16
